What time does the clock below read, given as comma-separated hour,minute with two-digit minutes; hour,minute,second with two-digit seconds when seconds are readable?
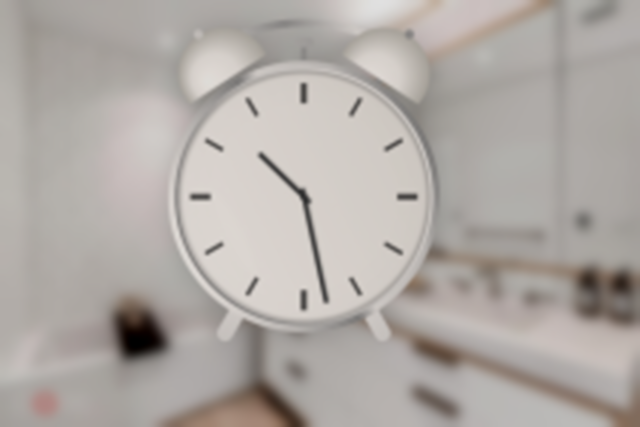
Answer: 10,28
